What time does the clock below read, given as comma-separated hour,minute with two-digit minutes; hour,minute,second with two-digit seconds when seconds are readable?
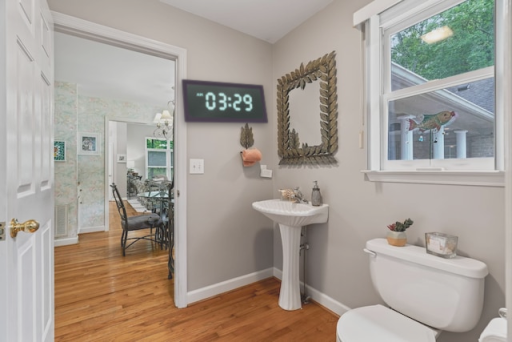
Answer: 3,29
